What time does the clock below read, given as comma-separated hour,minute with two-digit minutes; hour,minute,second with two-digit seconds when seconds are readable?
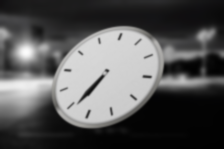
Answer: 6,34
